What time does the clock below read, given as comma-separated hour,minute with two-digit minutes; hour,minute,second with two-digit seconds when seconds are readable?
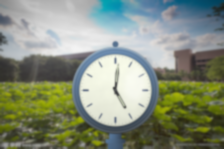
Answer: 5,01
